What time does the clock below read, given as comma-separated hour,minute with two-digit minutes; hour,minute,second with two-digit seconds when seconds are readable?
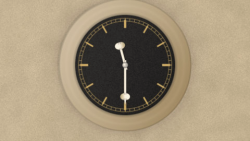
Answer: 11,30
